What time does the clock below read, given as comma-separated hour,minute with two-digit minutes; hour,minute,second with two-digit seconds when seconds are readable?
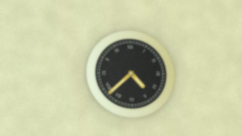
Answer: 4,38
